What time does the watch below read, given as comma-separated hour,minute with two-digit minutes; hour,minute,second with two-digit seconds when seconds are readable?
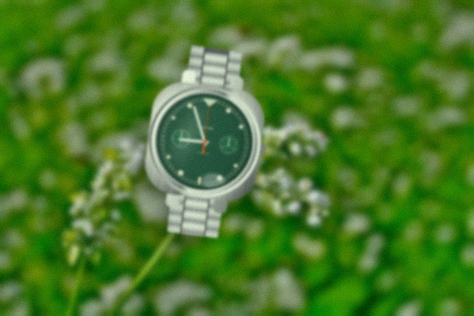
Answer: 8,56
